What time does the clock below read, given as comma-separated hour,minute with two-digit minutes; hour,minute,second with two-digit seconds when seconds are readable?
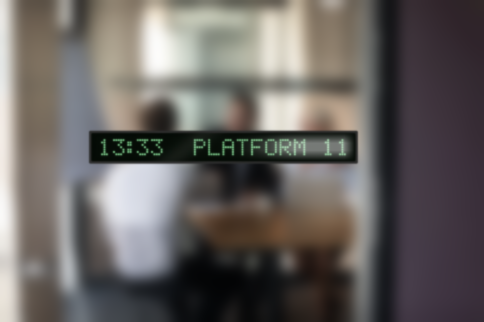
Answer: 13,33
